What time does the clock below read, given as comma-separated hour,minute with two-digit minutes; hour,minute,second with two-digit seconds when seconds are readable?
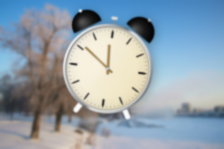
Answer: 11,51
